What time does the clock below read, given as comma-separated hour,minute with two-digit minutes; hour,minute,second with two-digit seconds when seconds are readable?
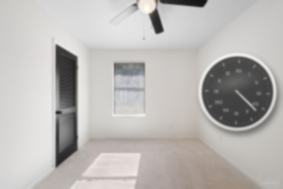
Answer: 4,22
